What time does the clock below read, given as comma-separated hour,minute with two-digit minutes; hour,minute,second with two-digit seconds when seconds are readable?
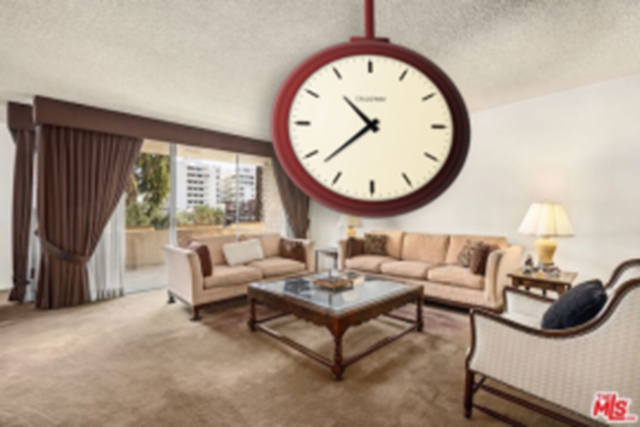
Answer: 10,38
